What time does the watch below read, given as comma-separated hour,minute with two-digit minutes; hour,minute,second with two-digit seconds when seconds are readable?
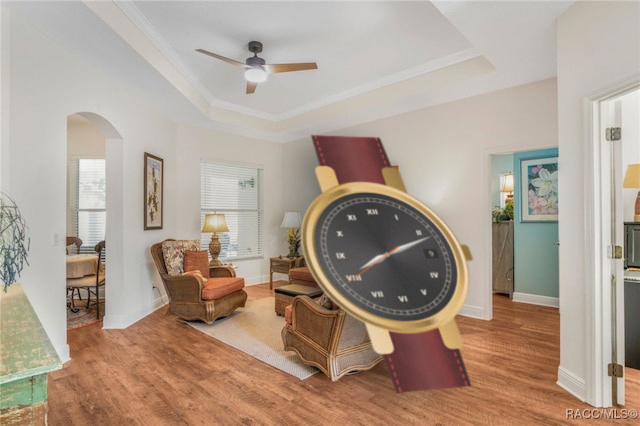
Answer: 8,11,40
